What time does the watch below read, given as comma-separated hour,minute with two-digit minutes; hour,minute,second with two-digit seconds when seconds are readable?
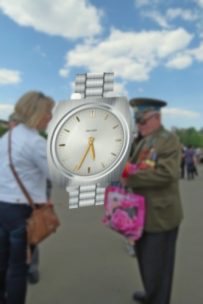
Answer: 5,34
